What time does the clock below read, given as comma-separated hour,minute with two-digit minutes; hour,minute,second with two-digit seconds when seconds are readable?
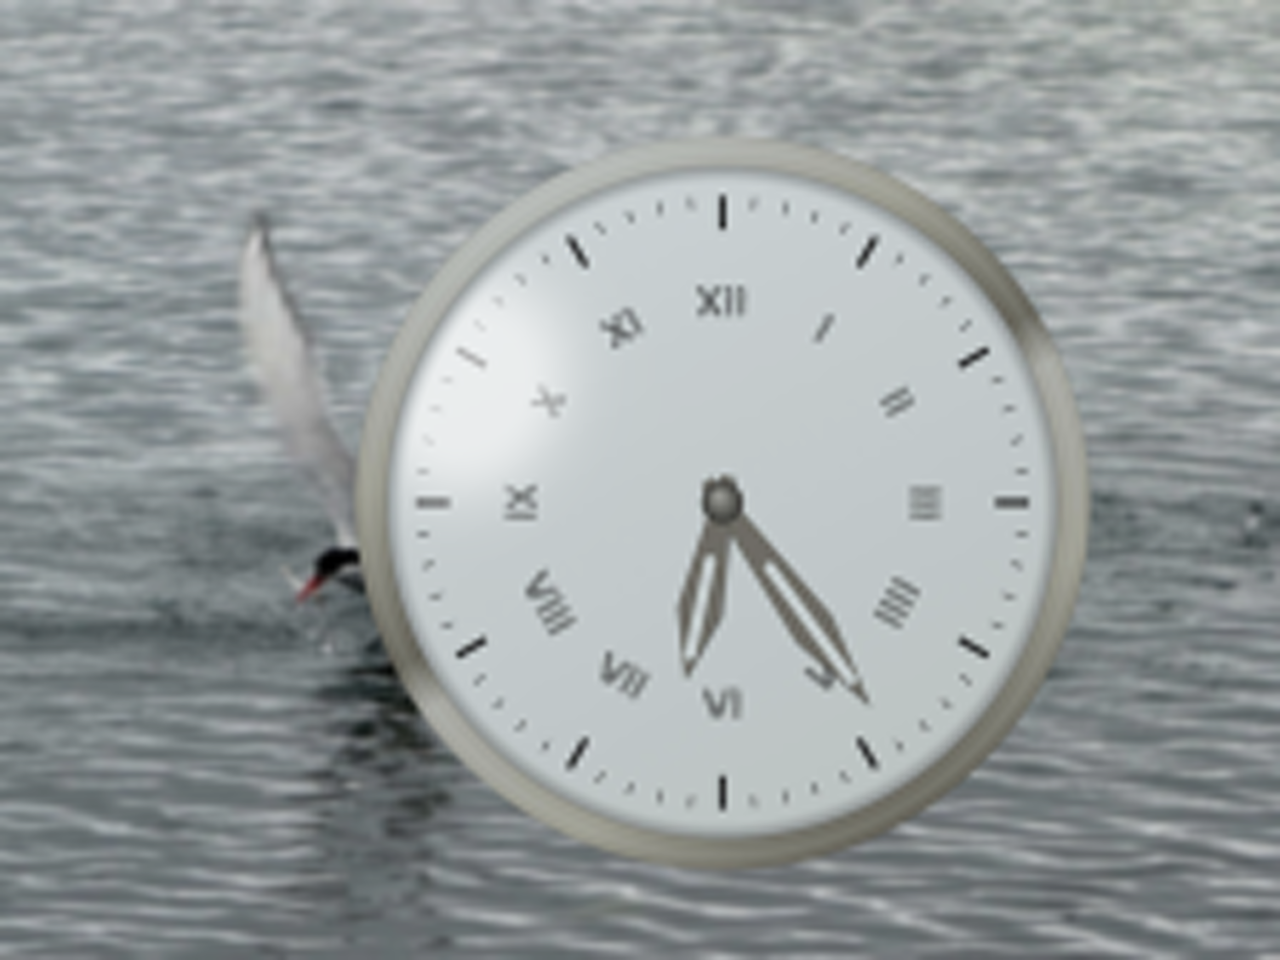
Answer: 6,24
